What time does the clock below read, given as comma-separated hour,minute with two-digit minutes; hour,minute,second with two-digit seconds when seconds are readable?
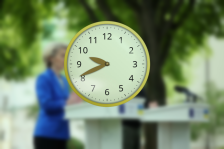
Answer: 9,41
